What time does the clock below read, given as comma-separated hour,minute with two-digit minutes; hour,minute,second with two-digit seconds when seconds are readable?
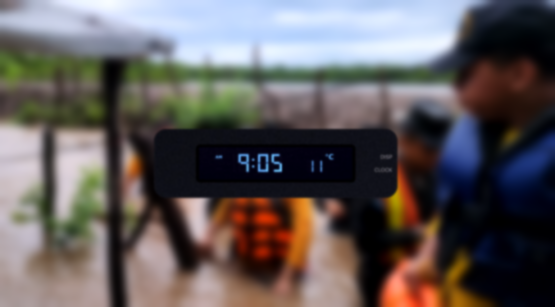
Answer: 9,05
